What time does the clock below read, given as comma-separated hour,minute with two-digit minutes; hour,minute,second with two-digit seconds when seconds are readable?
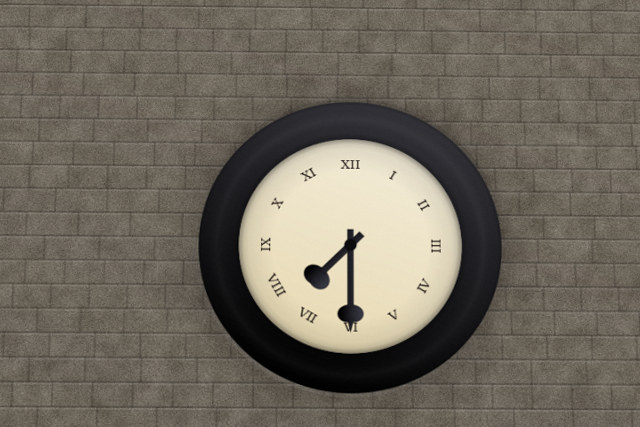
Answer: 7,30
